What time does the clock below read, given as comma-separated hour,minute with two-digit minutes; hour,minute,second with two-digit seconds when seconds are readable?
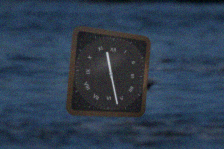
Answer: 11,27
